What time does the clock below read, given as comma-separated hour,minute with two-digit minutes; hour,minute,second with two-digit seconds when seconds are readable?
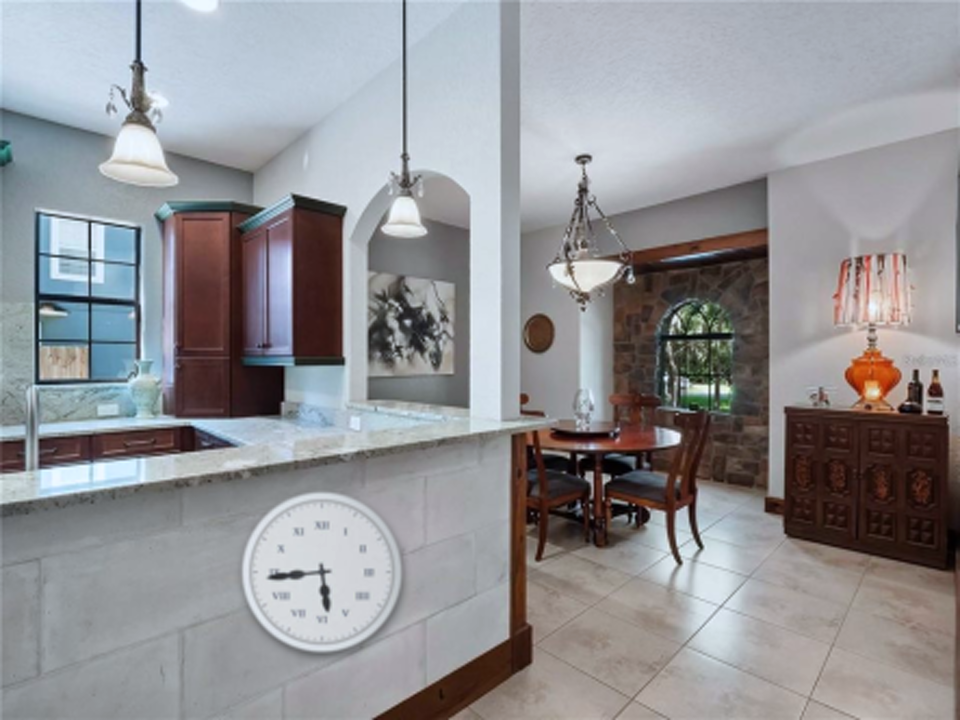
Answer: 5,44
